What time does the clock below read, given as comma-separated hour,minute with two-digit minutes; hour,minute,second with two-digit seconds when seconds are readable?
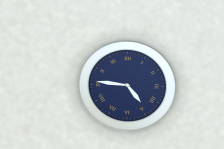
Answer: 4,46
